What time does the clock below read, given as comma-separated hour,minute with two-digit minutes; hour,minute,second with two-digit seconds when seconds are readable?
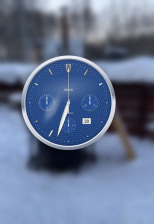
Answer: 6,33
